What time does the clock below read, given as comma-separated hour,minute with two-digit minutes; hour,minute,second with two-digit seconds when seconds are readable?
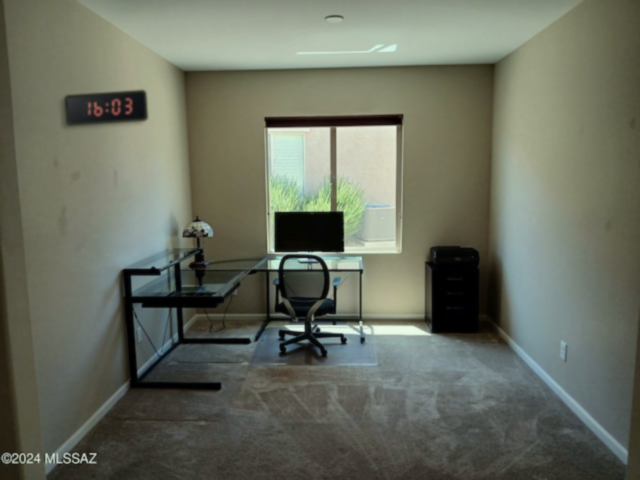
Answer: 16,03
